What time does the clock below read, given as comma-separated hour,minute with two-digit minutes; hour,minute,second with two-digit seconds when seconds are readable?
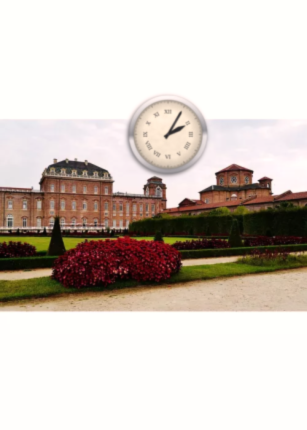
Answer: 2,05
